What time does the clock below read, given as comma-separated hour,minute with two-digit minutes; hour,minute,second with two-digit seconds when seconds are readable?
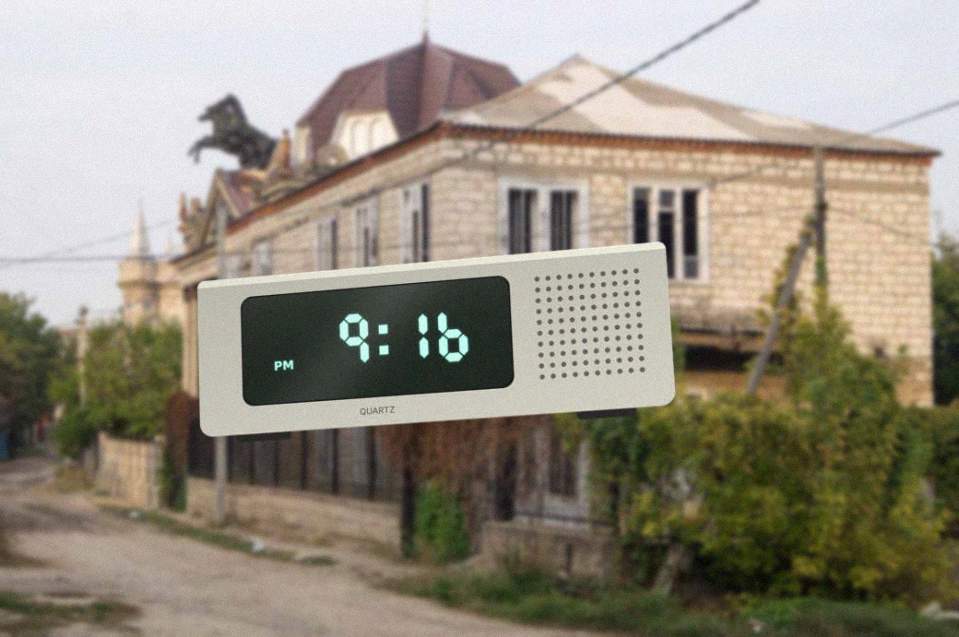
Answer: 9,16
